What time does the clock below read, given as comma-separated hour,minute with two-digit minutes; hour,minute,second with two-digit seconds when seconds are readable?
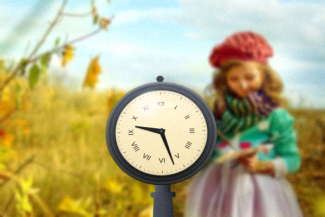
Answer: 9,27
